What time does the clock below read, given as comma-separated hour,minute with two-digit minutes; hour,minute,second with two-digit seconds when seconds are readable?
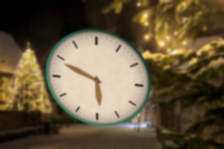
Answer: 5,49
